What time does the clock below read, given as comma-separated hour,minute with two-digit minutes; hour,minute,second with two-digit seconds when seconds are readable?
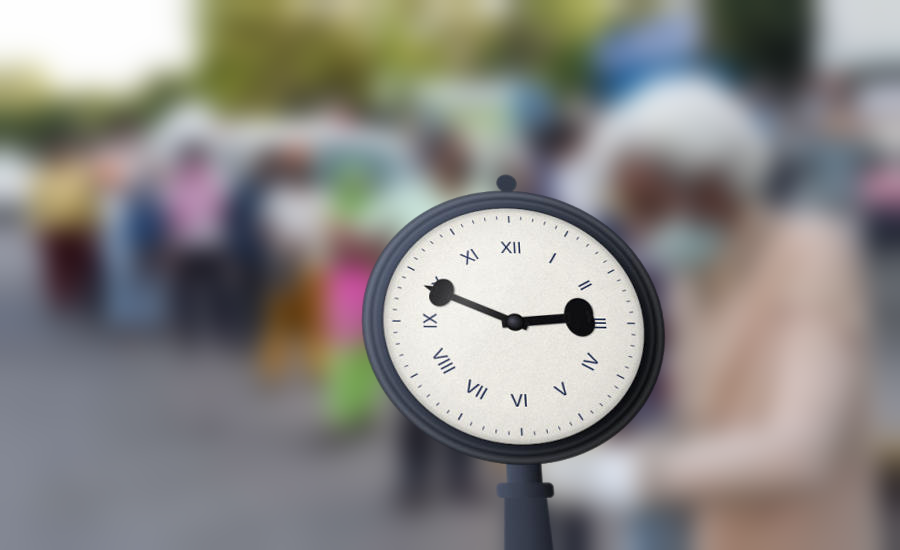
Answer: 2,49
